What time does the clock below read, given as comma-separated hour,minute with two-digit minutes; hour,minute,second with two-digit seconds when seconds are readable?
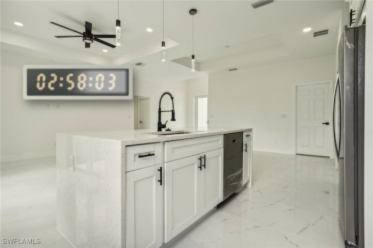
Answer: 2,58,03
